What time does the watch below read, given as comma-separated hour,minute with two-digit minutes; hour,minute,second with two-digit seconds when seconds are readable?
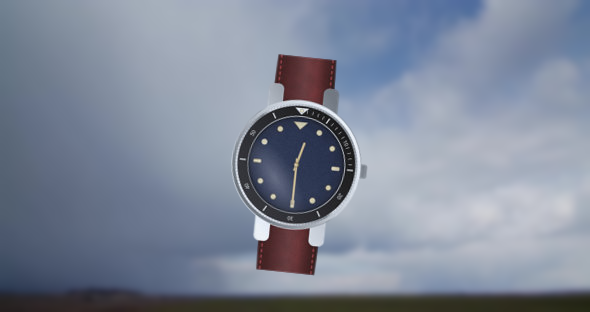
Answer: 12,30
